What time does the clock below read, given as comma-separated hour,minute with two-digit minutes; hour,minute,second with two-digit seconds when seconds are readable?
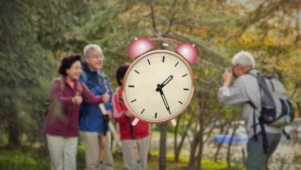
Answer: 1,25
